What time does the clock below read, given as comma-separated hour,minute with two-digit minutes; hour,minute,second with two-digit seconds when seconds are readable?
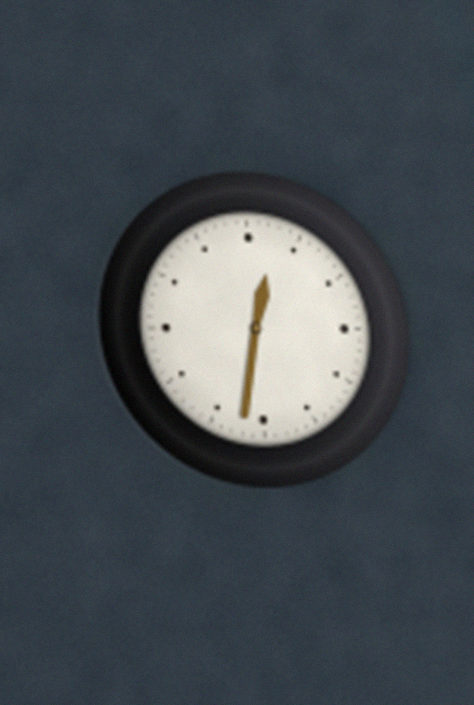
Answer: 12,32
